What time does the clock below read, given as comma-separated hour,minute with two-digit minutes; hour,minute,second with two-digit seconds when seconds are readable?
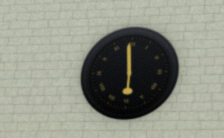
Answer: 5,59
